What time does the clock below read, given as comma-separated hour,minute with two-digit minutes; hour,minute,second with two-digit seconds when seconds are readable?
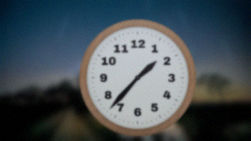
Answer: 1,37
